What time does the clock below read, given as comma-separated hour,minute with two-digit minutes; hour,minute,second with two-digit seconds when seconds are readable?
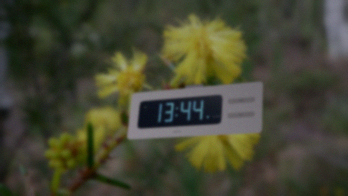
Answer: 13,44
